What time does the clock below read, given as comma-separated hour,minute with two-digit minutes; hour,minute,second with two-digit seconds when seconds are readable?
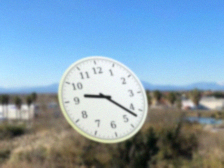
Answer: 9,22
